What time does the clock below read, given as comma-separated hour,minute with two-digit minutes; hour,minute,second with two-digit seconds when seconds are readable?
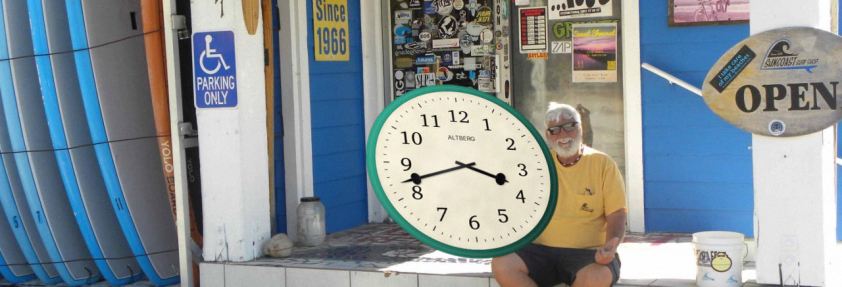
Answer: 3,42
